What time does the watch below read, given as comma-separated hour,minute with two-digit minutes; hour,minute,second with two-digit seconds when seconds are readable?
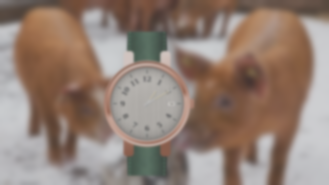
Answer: 1,10
